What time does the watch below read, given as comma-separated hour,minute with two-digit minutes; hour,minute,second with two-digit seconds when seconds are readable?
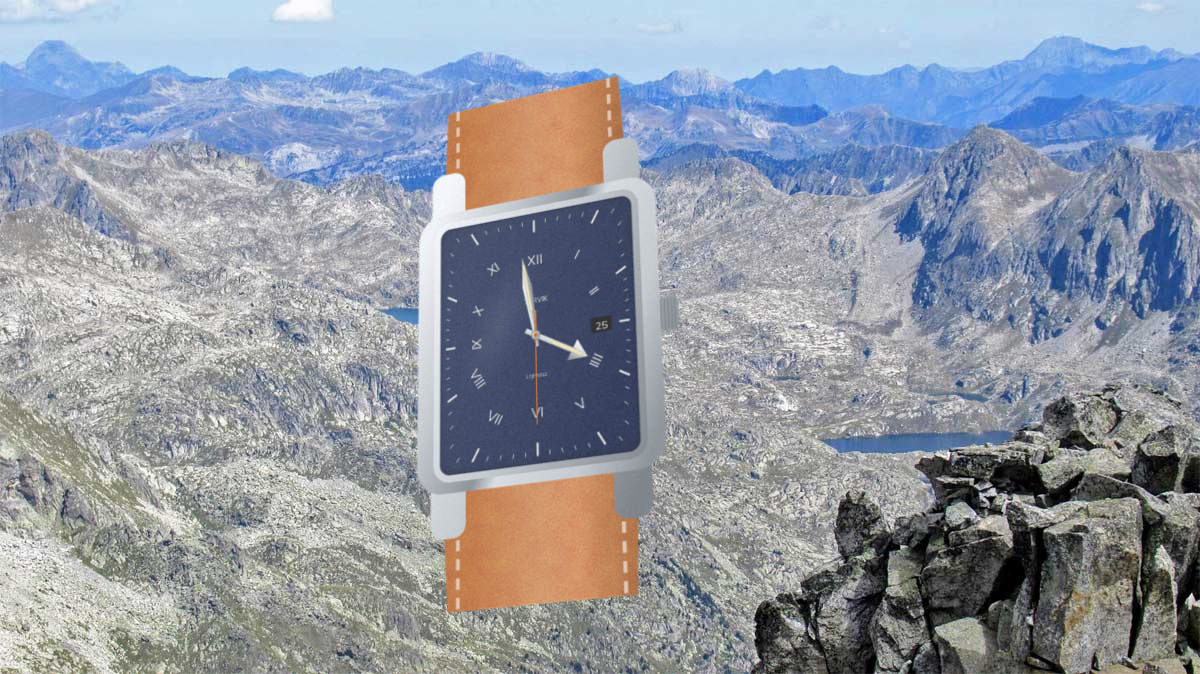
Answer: 3,58,30
